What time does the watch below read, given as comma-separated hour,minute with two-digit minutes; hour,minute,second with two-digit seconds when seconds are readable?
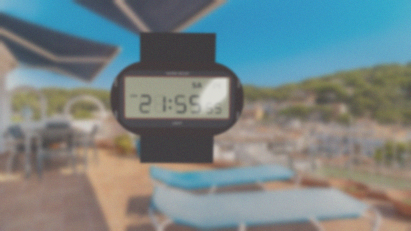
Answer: 21,55,55
